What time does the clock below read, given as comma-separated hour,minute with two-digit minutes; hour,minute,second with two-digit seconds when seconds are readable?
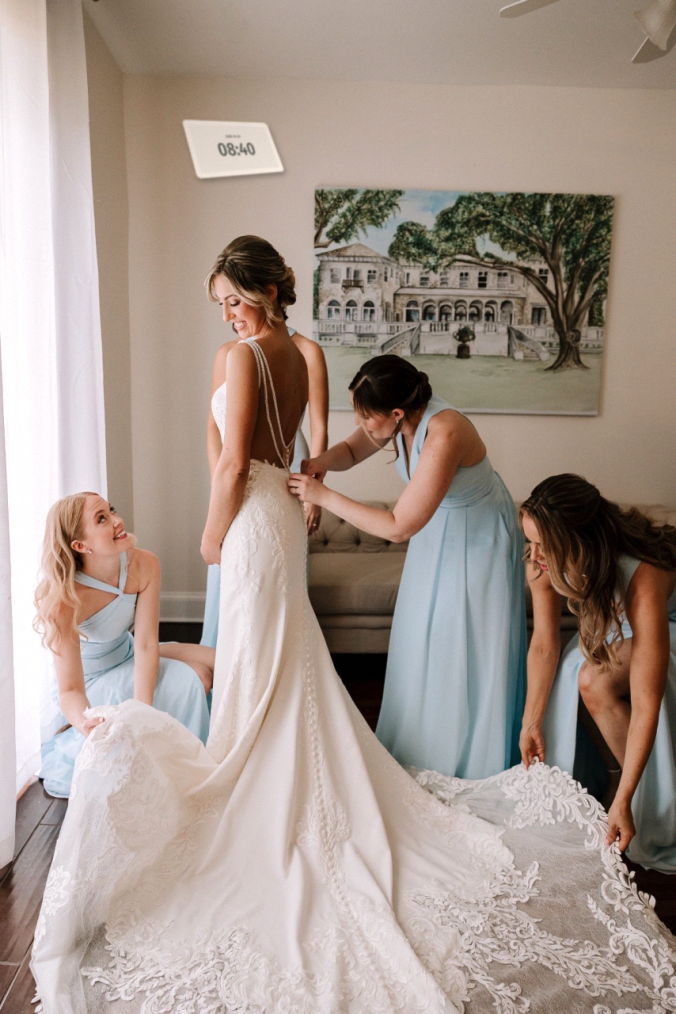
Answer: 8,40
